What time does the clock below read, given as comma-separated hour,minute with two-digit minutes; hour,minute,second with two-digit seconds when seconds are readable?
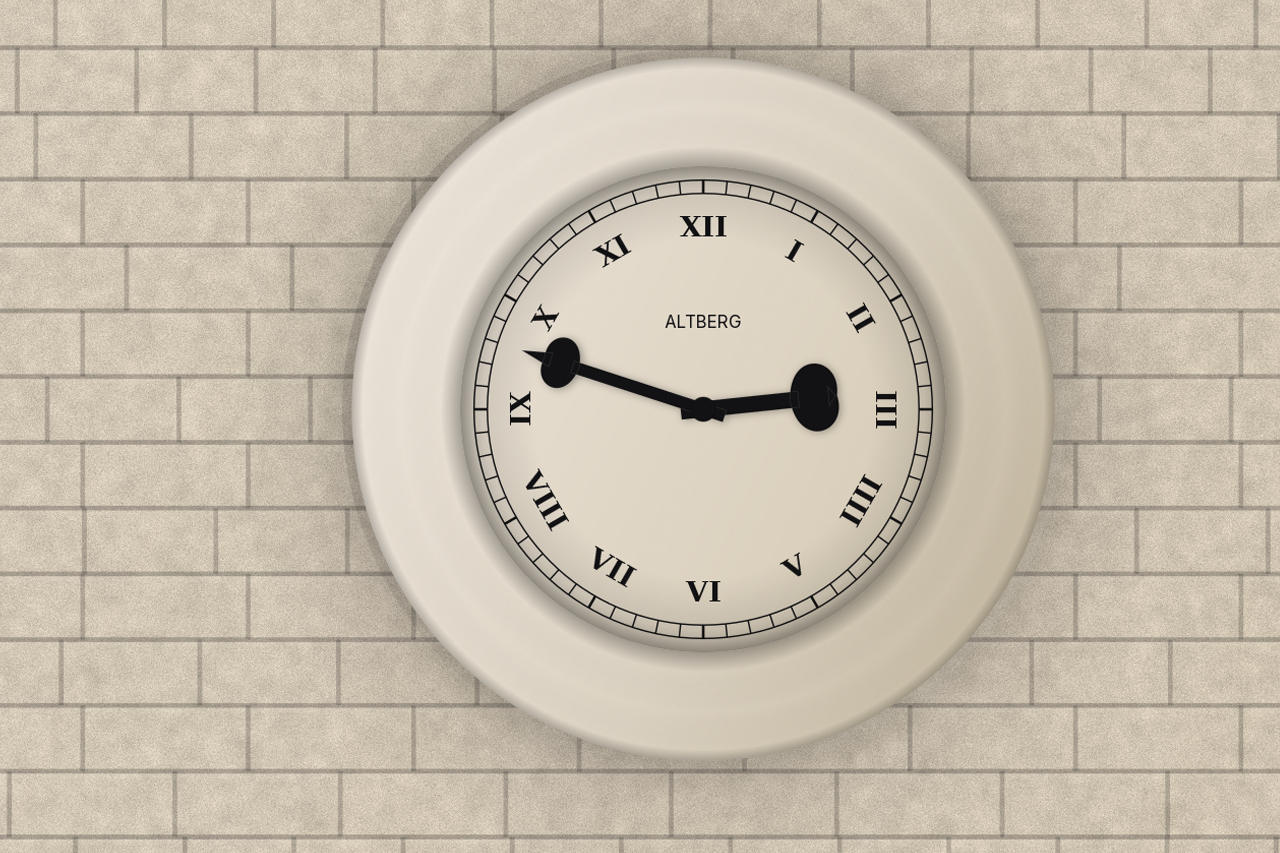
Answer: 2,48
